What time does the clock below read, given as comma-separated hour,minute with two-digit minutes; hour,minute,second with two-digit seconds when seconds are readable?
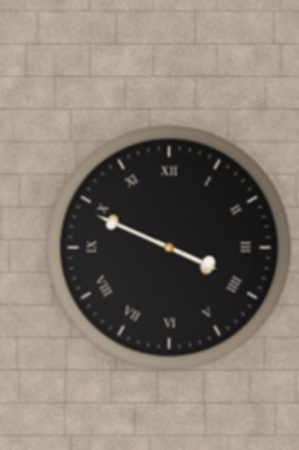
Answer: 3,49
